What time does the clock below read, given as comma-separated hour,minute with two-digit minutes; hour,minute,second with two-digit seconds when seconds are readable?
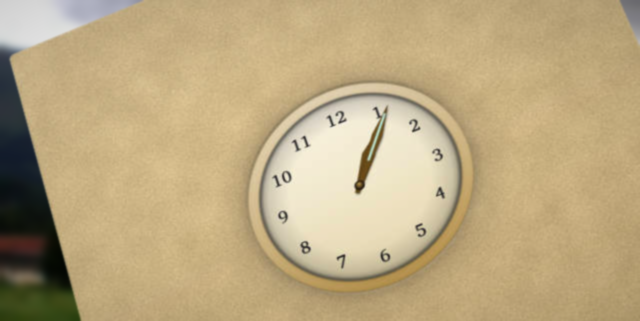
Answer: 1,06
